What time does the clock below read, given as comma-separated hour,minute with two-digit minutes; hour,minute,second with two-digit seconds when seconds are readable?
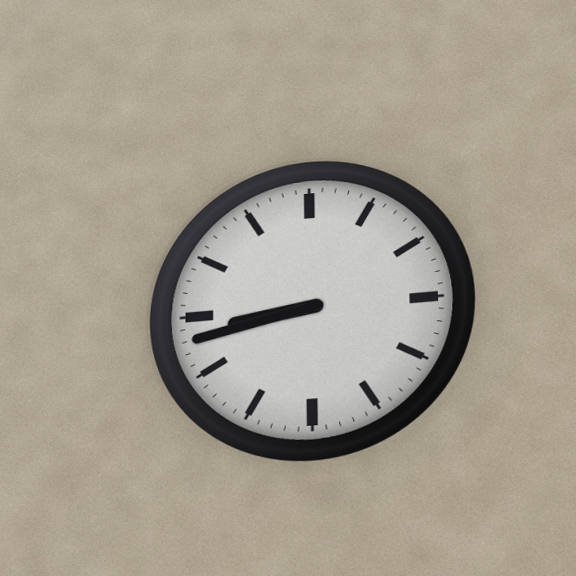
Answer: 8,43
